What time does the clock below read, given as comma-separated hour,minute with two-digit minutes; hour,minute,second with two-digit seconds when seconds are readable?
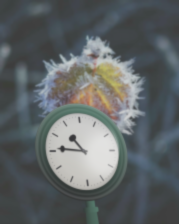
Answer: 10,46
